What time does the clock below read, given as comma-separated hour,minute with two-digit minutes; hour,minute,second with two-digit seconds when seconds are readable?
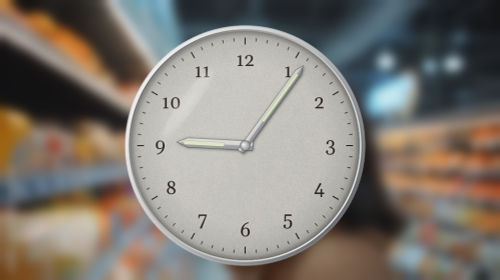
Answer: 9,06
